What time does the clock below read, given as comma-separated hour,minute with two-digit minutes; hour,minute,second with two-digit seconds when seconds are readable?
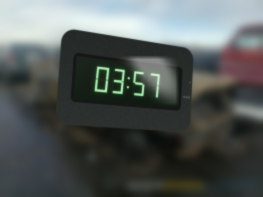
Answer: 3,57
